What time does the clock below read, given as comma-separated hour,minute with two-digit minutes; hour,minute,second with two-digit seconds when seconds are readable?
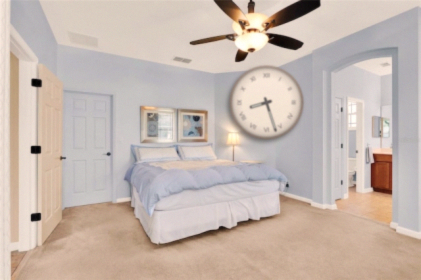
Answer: 8,27
